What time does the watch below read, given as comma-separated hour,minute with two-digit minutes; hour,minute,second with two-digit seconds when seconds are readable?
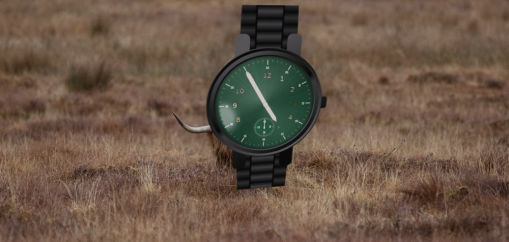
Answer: 4,55
